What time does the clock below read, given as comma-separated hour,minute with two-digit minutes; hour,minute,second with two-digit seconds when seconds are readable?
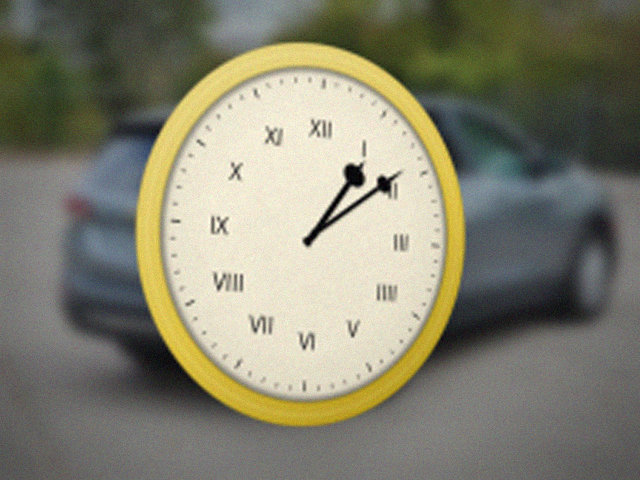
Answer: 1,09
